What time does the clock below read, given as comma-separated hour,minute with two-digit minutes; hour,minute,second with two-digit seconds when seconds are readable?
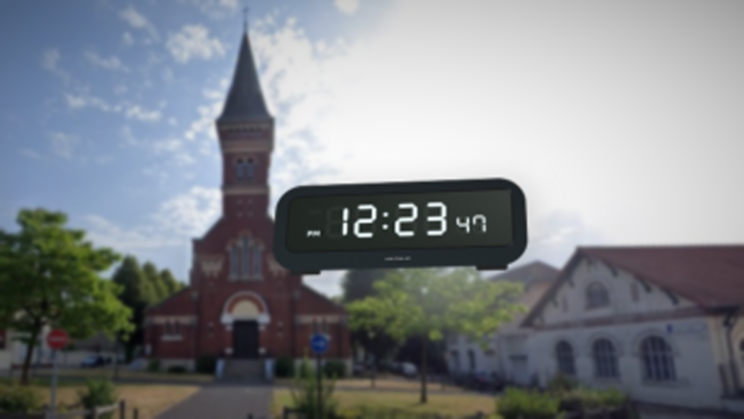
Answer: 12,23,47
